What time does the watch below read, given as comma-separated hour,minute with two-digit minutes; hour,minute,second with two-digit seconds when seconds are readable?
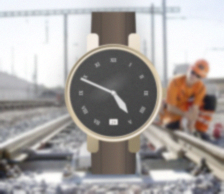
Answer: 4,49
